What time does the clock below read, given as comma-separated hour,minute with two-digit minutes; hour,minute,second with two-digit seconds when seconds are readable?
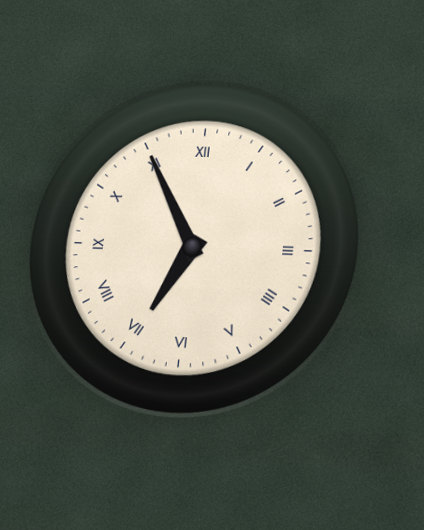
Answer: 6,55
